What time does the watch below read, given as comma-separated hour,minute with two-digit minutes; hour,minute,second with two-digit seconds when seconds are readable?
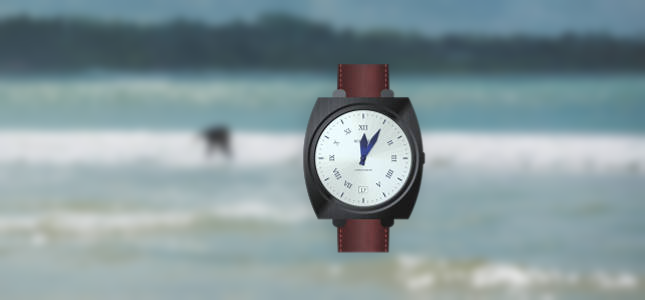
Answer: 12,05
